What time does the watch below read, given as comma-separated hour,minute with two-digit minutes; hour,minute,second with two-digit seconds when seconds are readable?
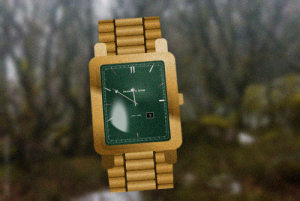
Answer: 11,51
